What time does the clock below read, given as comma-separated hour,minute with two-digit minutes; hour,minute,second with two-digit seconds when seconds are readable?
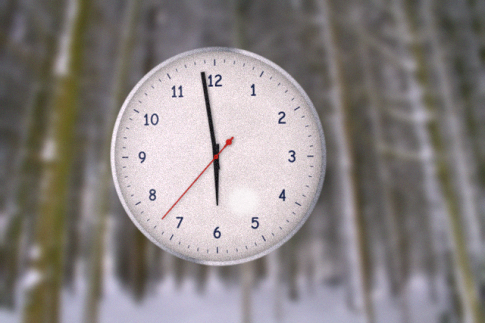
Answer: 5,58,37
